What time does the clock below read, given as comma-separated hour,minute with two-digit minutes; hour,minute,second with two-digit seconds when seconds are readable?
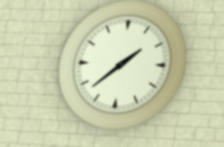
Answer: 1,38
